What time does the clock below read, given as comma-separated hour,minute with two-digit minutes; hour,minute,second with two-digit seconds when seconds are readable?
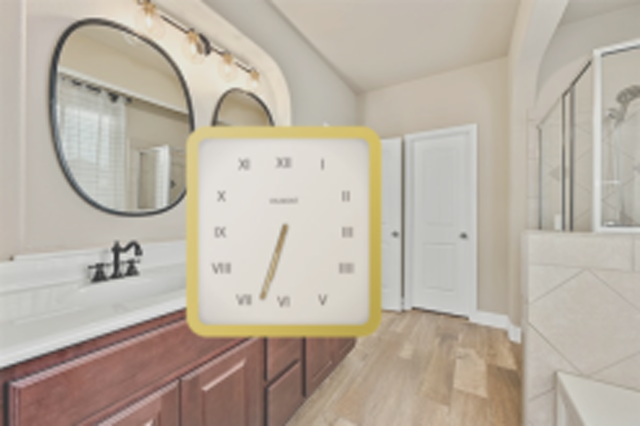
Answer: 6,33
